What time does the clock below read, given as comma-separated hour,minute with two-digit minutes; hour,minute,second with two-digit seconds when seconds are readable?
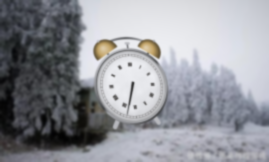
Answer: 6,33
